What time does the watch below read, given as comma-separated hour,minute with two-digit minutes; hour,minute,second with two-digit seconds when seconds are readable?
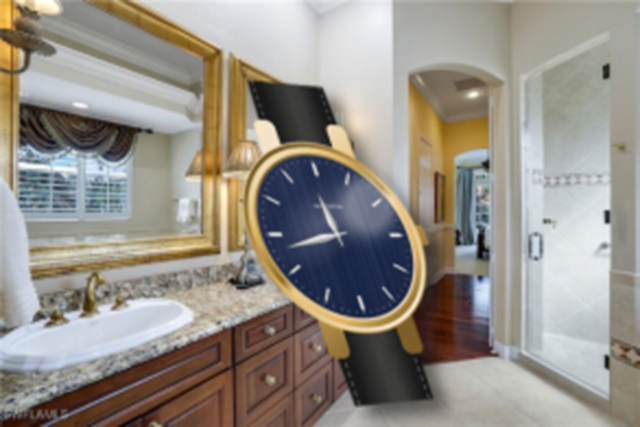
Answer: 11,43
